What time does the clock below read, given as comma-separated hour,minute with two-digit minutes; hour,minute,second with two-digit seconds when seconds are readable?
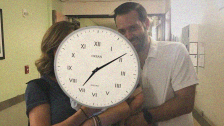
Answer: 7,09
